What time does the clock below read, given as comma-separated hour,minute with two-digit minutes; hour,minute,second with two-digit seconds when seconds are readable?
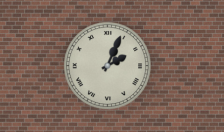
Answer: 2,04
